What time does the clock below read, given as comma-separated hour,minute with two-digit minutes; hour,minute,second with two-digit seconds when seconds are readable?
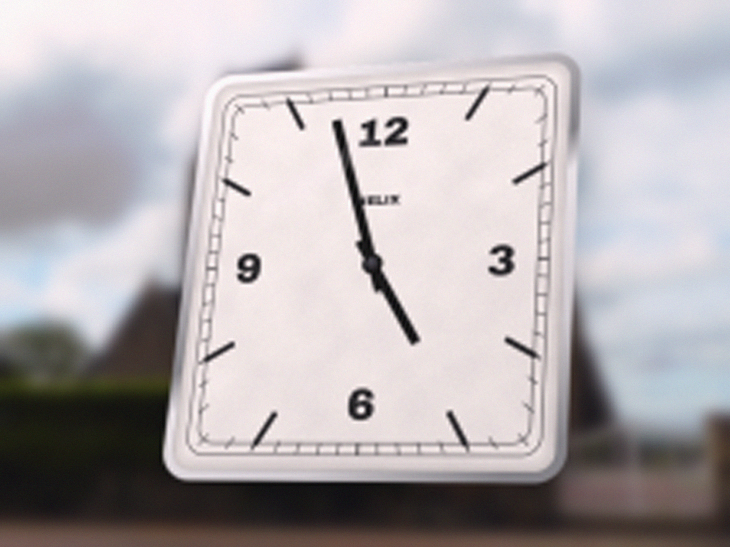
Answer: 4,57
